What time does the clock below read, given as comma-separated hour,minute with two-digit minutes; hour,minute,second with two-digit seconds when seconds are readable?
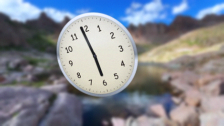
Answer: 5,59
